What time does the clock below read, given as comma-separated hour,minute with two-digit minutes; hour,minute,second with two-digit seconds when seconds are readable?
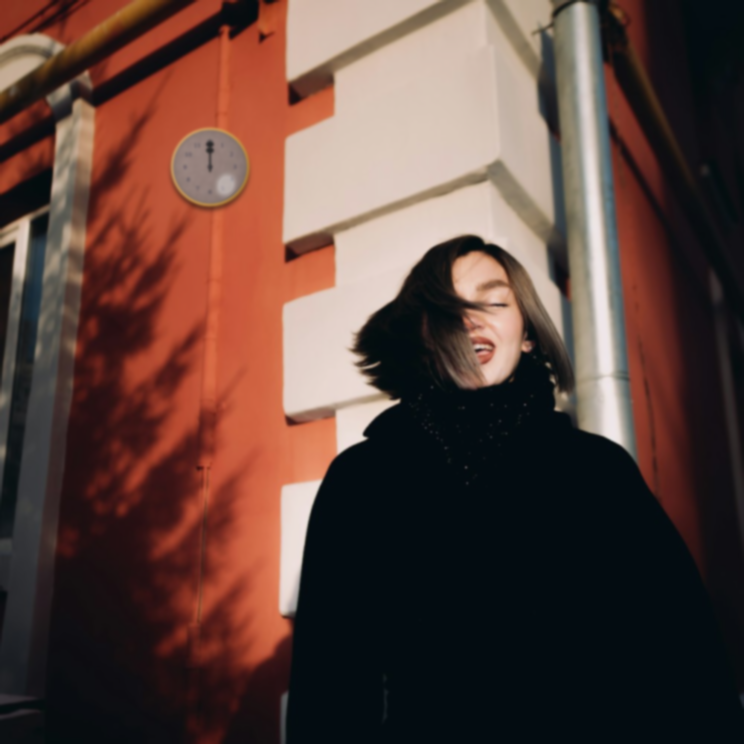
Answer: 12,00
